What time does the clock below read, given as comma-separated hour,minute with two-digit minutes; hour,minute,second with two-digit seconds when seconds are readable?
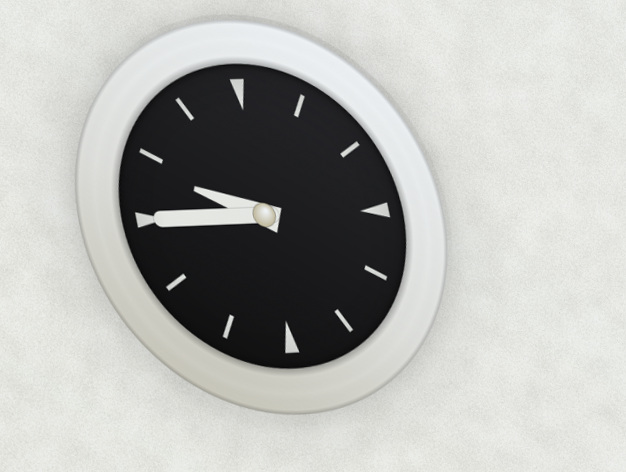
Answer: 9,45
